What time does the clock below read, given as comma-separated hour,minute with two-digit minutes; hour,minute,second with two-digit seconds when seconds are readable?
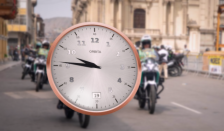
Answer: 9,46
